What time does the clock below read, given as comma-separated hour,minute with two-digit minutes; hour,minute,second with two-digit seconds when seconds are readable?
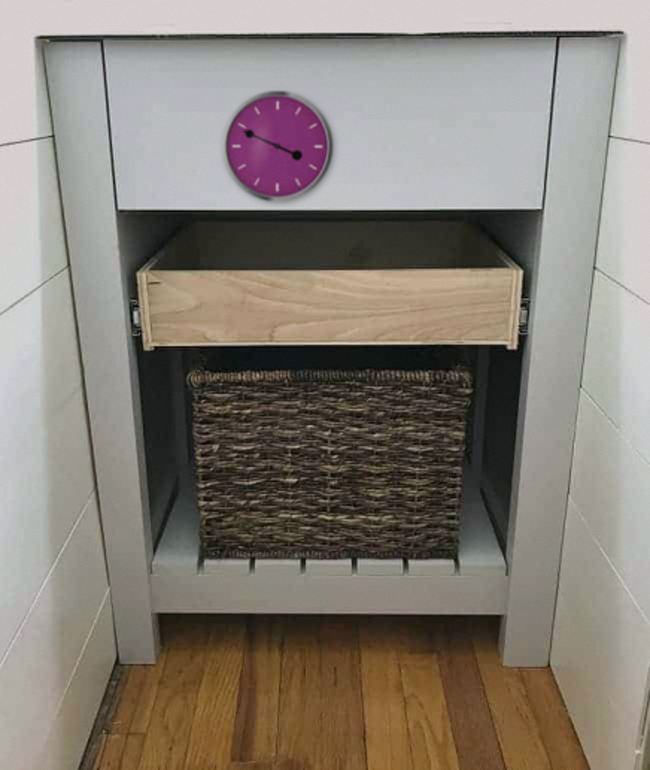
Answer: 3,49
